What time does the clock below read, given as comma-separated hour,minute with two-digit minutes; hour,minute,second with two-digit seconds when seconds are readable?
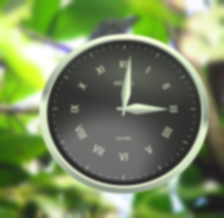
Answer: 3,01
